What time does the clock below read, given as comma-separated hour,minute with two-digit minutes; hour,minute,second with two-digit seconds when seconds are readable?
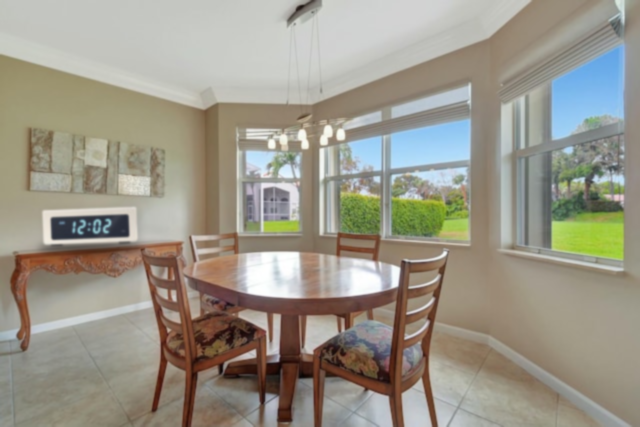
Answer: 12,02
